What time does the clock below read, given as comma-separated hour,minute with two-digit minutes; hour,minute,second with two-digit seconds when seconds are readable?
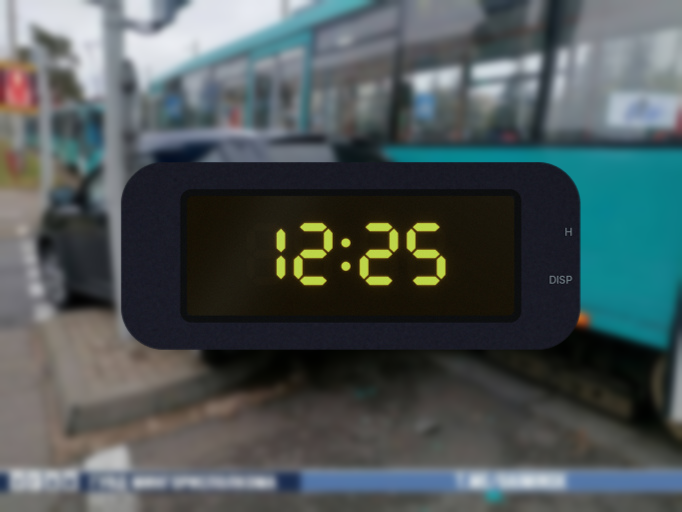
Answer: 12,25
